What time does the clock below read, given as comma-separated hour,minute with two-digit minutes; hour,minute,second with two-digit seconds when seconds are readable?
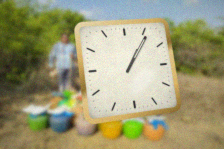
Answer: 1,06
